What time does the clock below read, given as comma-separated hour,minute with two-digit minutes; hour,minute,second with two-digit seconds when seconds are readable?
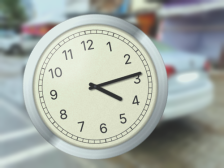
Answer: 4,14
